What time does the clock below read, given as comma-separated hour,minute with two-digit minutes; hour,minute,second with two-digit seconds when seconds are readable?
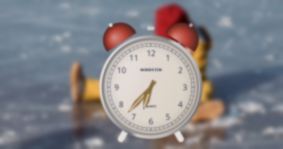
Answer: 6,37
